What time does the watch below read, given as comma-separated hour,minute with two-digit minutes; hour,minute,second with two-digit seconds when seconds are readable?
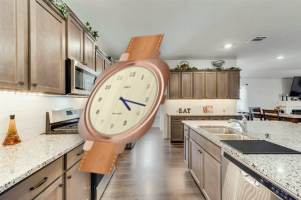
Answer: 4,17
